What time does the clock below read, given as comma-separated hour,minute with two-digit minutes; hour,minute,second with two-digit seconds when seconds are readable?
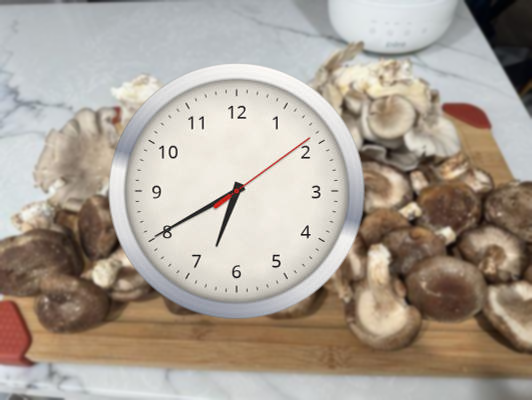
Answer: 6,40,09
